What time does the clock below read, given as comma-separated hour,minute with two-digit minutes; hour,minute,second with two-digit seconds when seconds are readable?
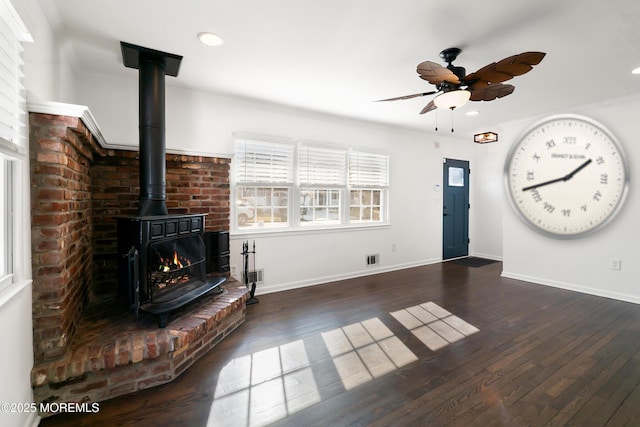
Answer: 1,42
